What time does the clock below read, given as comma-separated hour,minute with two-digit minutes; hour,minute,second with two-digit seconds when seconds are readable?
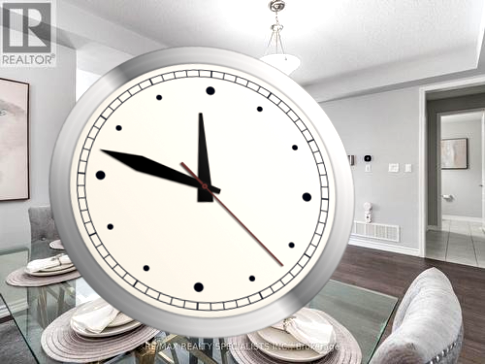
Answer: 11,47,22
